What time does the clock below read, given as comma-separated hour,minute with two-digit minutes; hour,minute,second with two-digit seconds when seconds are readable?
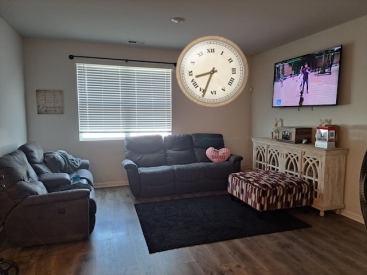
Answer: 8,34
